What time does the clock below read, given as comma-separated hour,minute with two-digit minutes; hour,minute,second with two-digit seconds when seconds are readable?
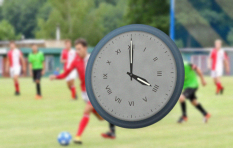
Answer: 4,00
